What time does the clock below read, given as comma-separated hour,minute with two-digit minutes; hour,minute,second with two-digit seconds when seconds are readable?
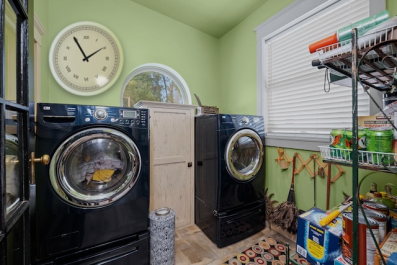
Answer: 1,55
